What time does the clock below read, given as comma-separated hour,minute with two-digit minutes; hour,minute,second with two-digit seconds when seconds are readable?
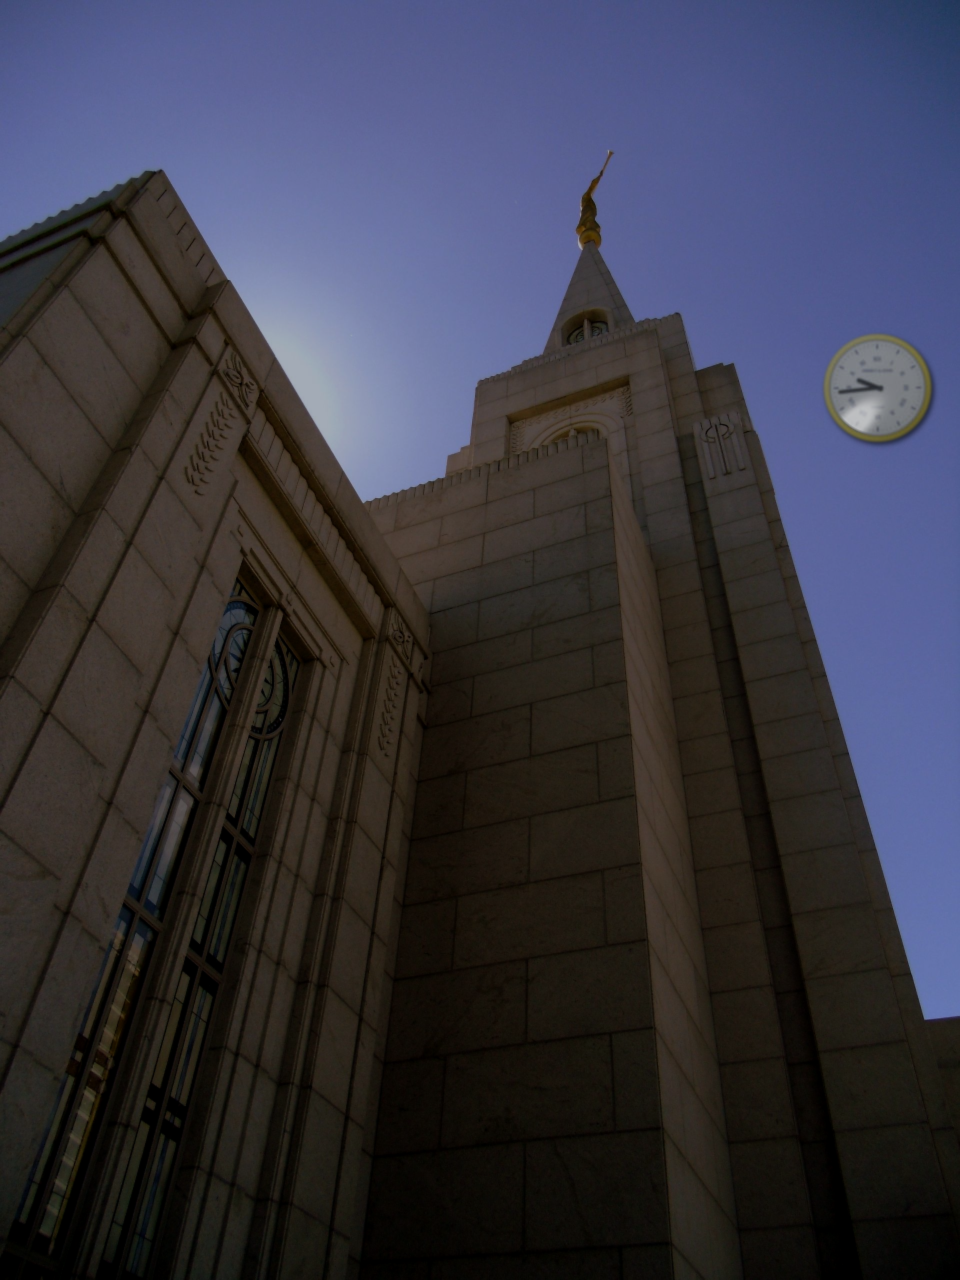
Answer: 9,44
